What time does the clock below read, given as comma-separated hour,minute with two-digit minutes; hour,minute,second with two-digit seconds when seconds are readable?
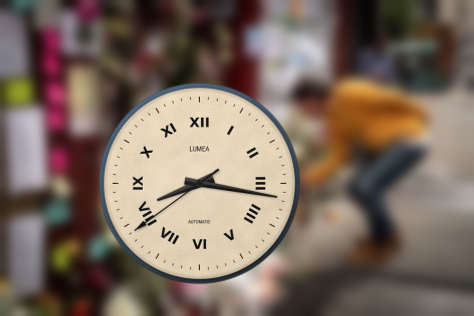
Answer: 8,16,39
